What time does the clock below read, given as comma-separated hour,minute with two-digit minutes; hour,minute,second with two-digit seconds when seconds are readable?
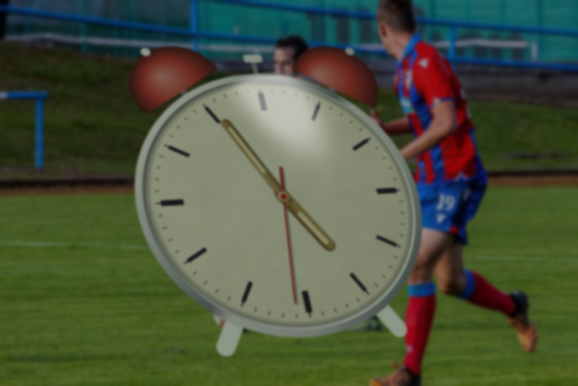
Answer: 4,55,31
